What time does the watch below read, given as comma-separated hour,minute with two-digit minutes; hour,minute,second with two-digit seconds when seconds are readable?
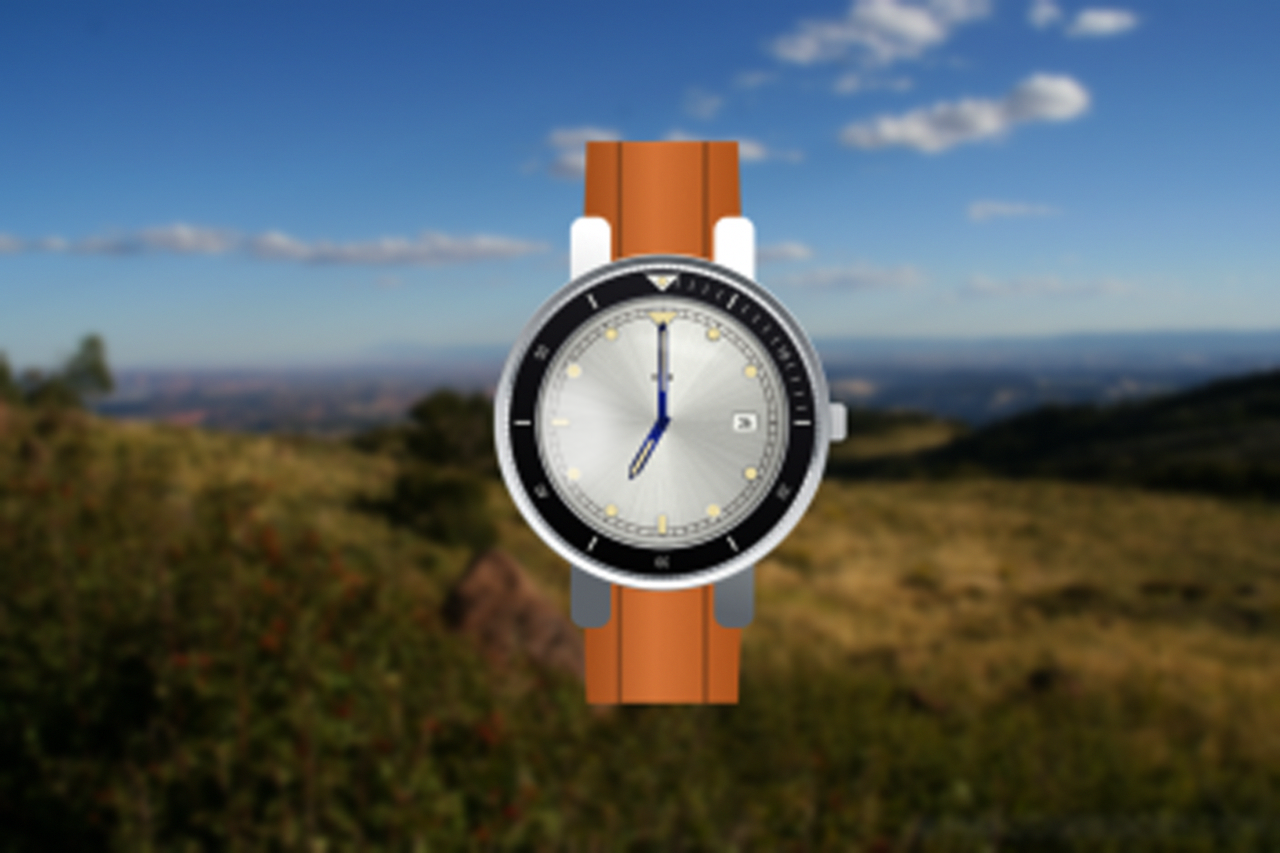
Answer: 7,00
